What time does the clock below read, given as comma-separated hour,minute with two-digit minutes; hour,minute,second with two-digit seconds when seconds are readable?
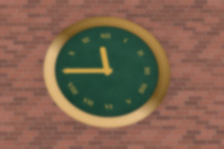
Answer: 11,45
